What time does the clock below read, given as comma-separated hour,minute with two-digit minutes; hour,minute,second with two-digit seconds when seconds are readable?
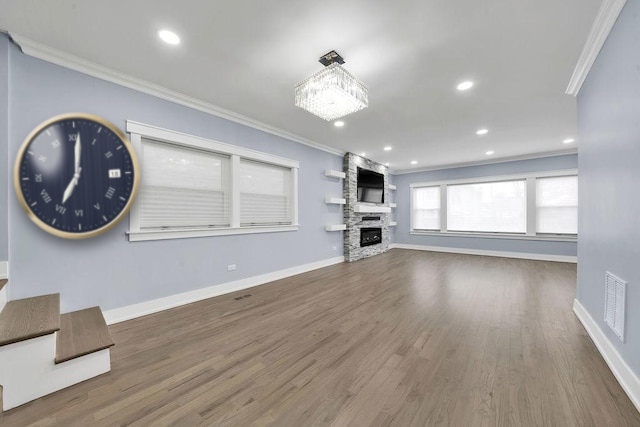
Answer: 7,01
